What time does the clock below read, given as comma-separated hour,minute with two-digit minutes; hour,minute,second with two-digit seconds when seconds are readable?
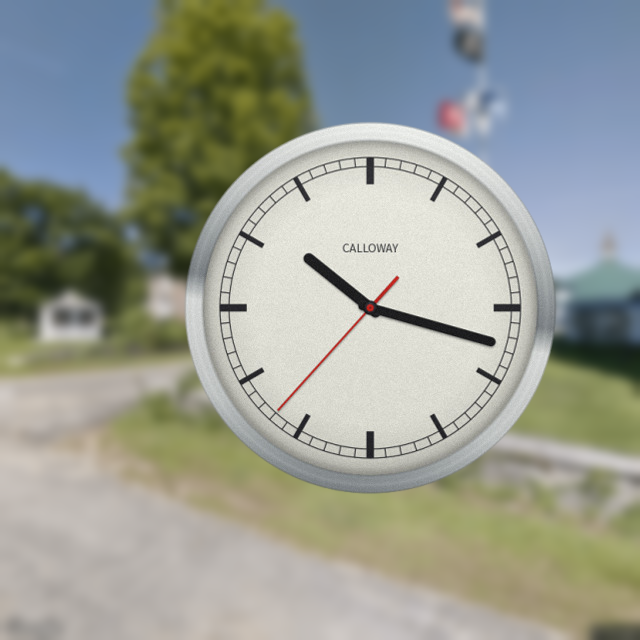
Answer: 10,17,37
